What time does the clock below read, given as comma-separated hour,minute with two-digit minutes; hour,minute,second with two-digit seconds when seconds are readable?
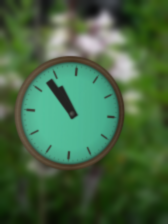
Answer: 10,53
